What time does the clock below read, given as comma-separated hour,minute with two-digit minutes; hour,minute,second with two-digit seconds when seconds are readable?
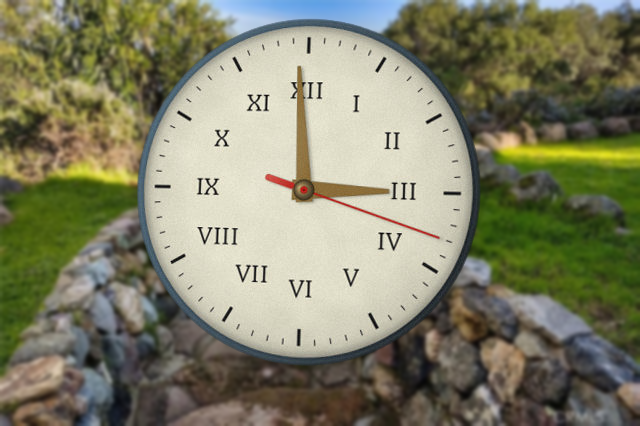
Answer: 2,59,18
